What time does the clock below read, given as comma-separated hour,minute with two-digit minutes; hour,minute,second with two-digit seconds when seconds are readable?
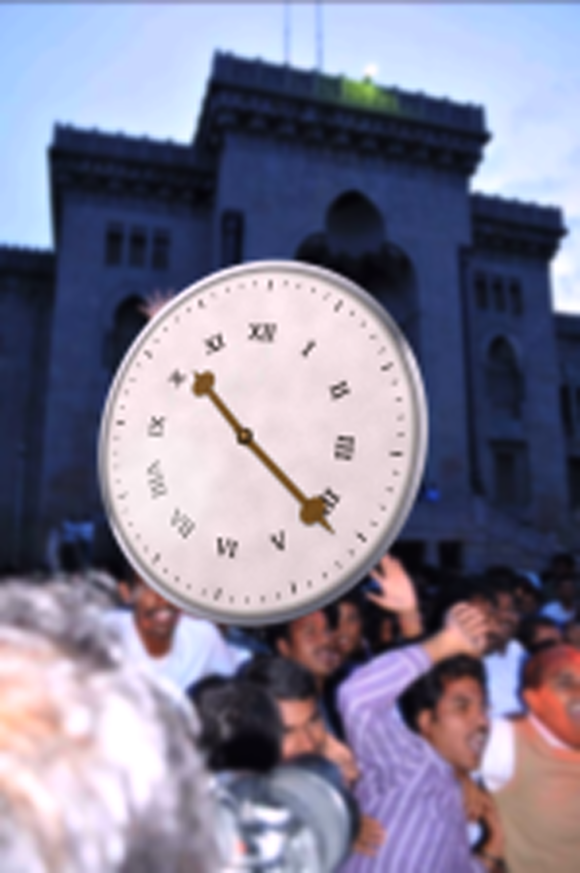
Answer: 10,21
